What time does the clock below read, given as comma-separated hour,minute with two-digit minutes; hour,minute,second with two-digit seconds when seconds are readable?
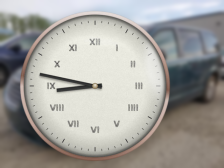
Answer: 8,47
